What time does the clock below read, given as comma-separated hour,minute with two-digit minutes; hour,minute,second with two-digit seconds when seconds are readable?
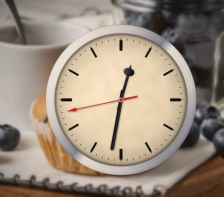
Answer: 12,31,43
